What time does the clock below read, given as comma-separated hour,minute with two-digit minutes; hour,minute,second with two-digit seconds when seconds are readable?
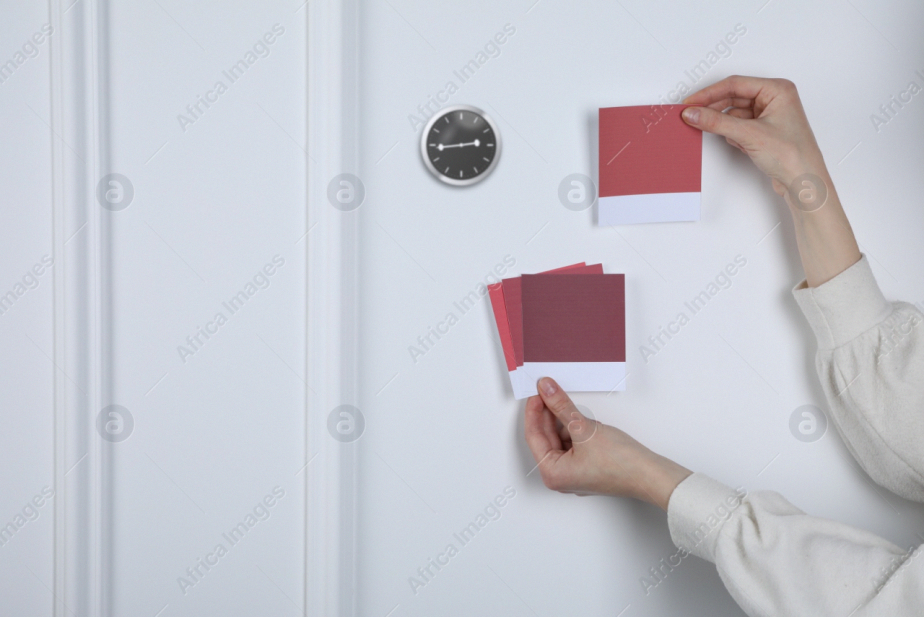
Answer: 2,44
